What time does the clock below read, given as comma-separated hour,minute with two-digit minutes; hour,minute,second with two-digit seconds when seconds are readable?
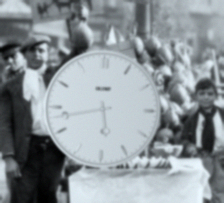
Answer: 5,43
